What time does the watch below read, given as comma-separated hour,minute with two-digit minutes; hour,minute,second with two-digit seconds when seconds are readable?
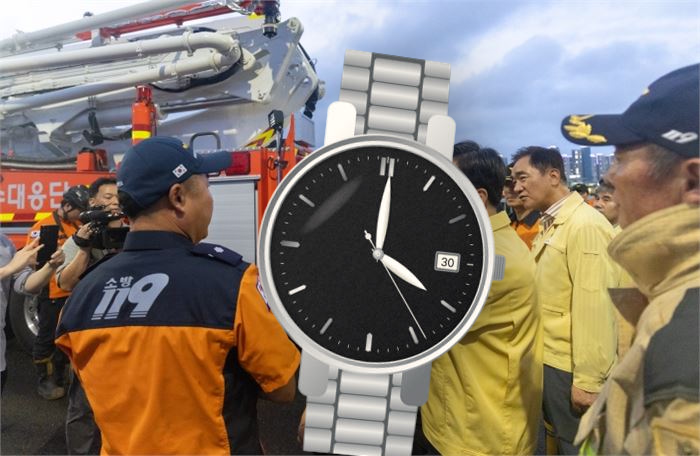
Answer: 4,00,24
